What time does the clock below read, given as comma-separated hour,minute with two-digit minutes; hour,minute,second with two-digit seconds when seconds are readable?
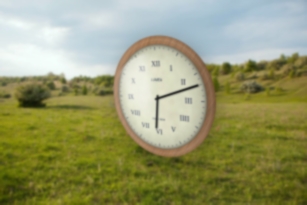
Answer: 6,12
